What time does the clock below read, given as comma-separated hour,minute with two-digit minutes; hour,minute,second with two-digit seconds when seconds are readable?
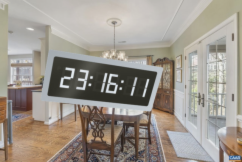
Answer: 23,16,11
